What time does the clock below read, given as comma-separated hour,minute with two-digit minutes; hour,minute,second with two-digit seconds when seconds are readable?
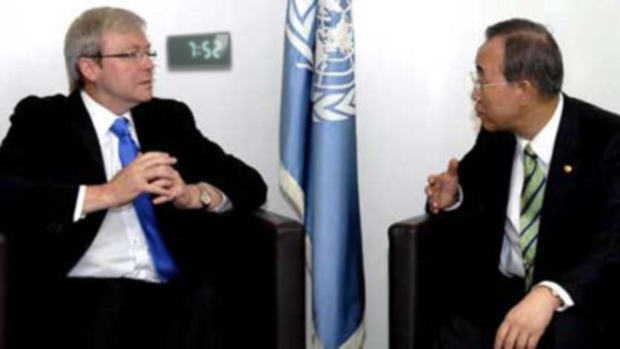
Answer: 7,52
